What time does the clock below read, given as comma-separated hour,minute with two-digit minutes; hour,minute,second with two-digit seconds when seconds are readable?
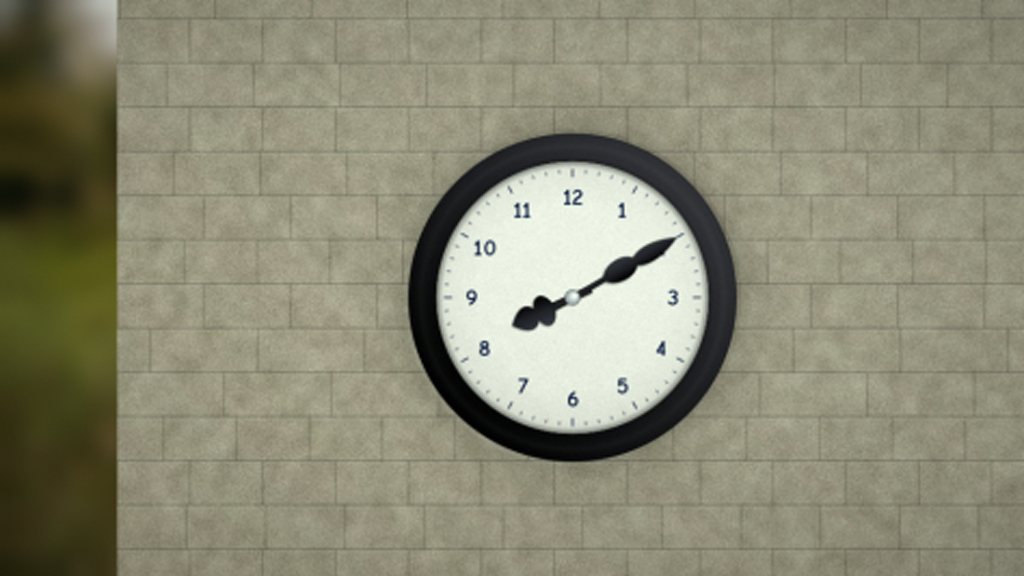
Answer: 8,10
